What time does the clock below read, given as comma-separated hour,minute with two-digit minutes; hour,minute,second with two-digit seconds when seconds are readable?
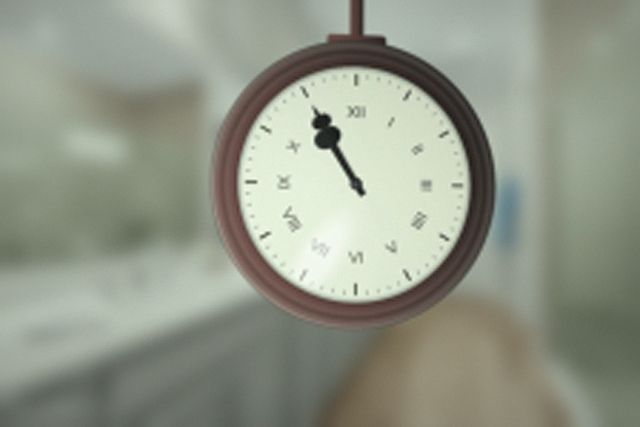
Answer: 10,55
